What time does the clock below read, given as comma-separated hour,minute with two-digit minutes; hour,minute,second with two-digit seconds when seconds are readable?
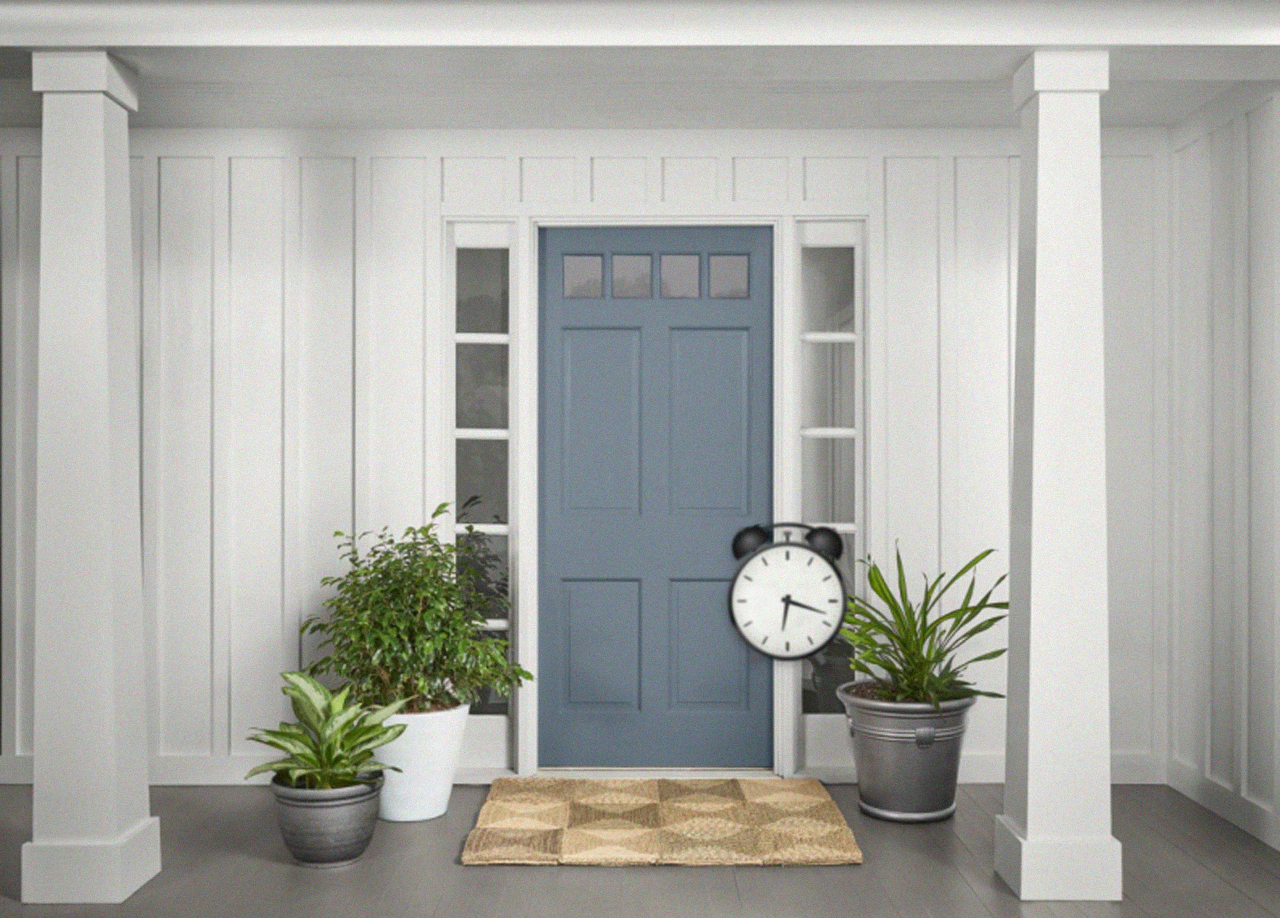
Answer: 6,18
